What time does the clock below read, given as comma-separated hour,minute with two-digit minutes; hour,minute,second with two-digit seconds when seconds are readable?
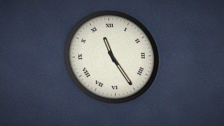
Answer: 11,25
